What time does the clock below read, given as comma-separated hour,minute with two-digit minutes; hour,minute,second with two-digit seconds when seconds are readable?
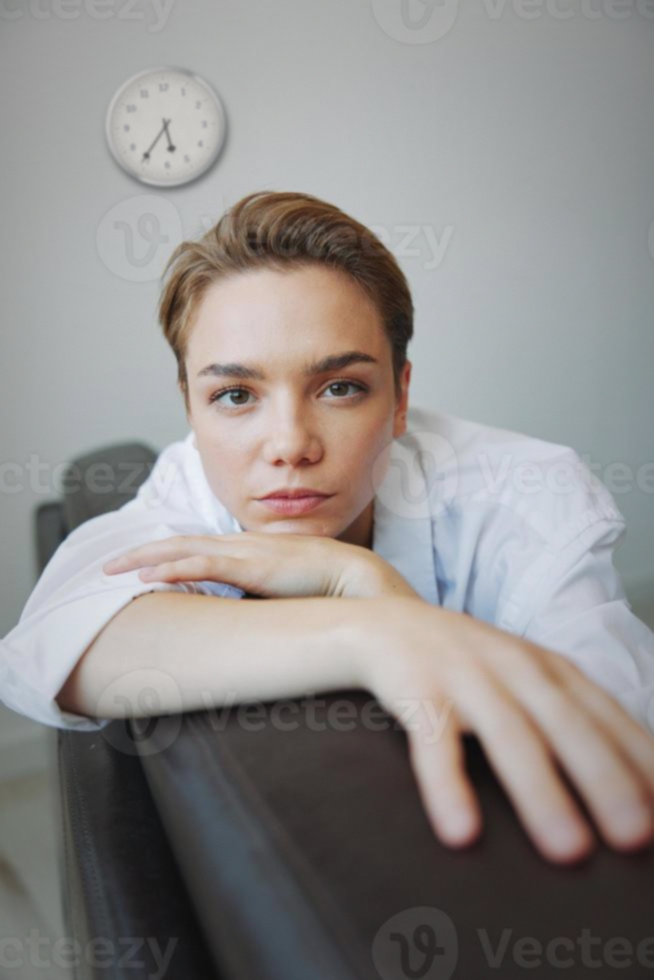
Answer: 5,36
